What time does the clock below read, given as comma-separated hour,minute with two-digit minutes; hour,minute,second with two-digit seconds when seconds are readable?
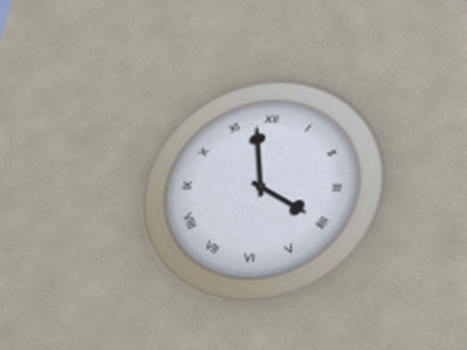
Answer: 3,58
